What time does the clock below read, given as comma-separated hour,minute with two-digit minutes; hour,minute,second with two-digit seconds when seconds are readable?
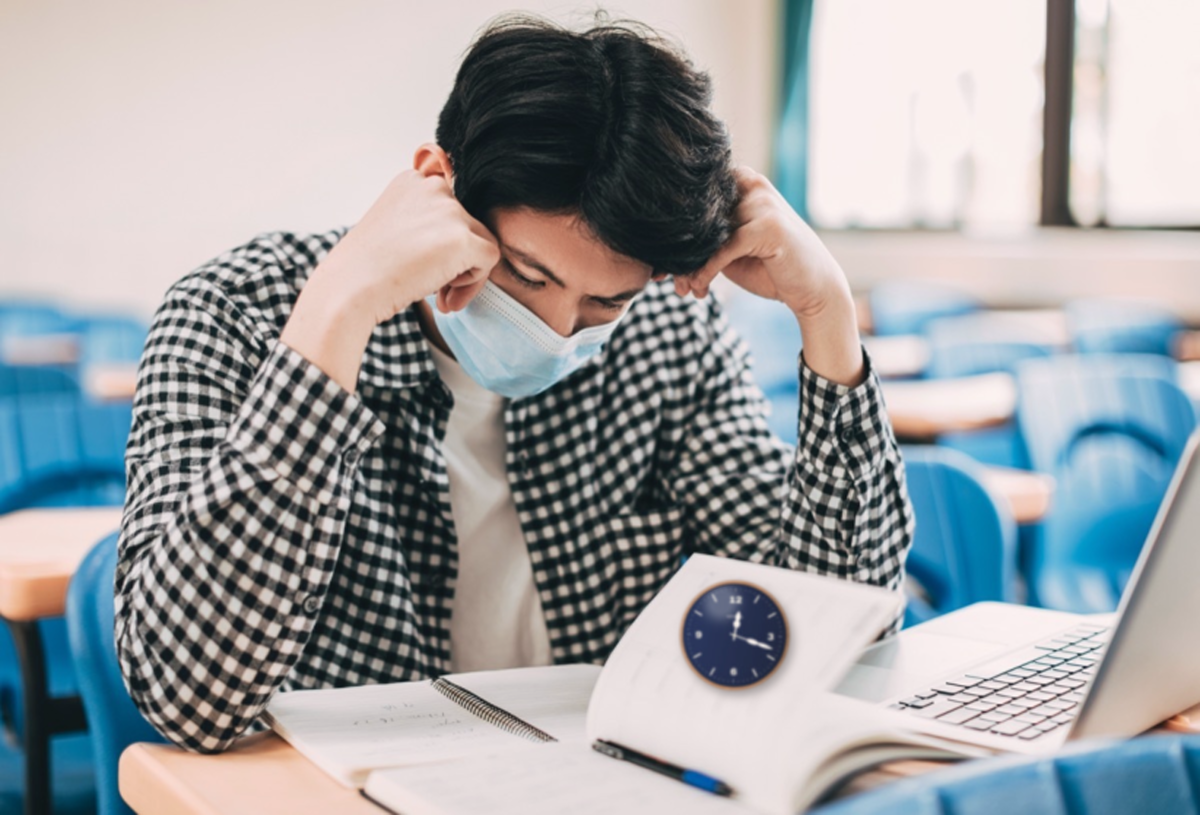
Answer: 12,18
